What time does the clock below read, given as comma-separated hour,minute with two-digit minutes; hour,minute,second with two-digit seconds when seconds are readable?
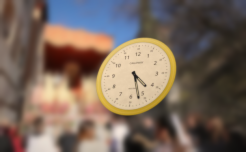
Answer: 4,27
